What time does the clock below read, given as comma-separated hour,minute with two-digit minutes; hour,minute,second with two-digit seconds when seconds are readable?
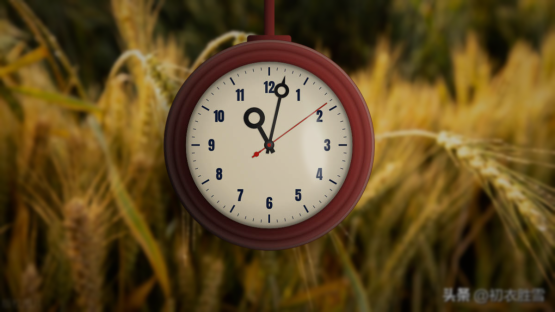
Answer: 11,02,09
